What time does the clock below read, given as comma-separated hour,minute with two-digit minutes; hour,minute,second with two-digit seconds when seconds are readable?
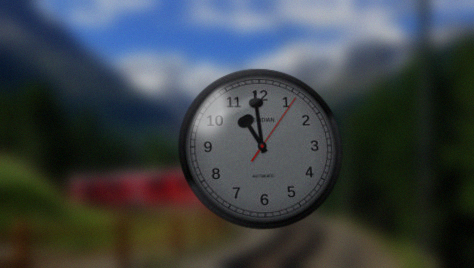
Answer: 10,59,06
